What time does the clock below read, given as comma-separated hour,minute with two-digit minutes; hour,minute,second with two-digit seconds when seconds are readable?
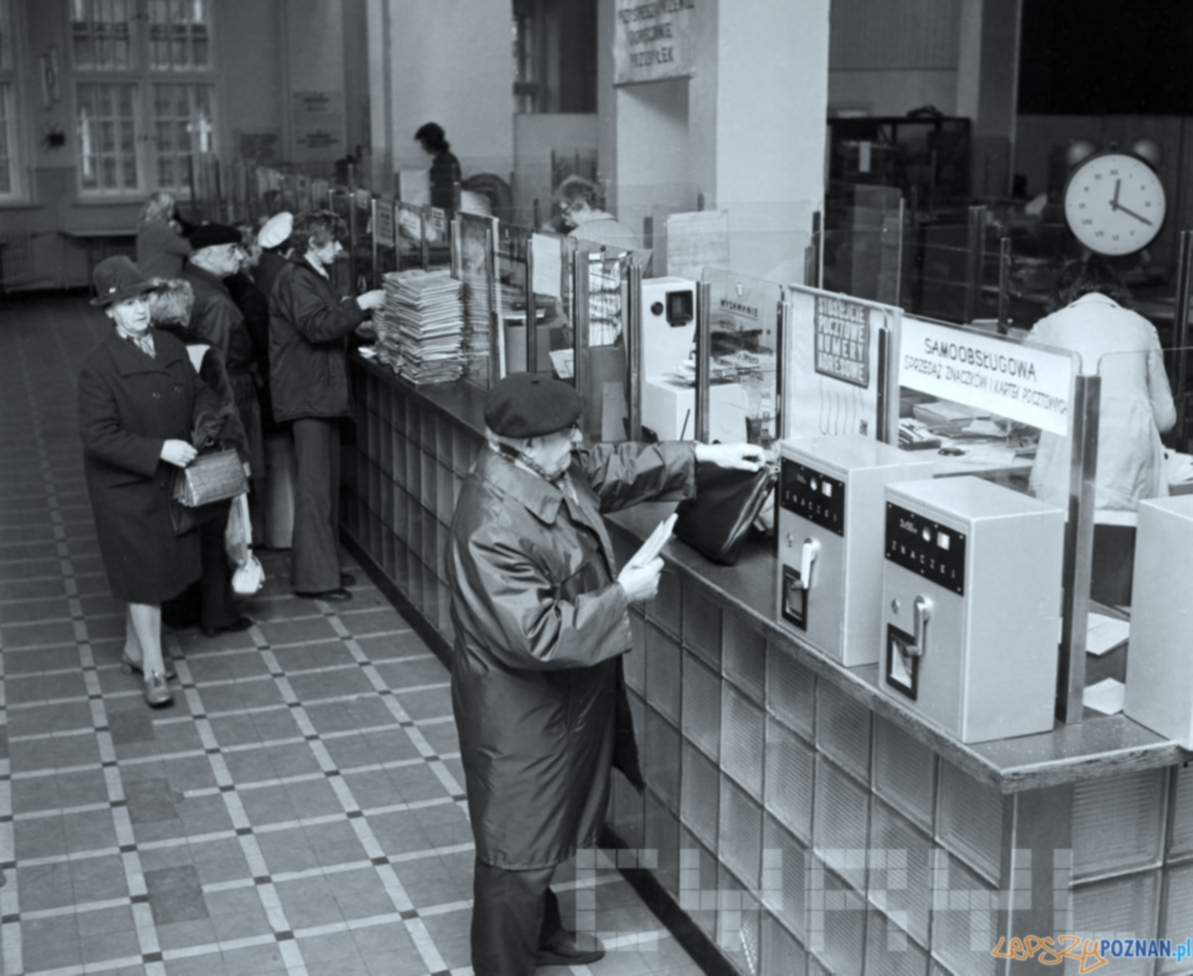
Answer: 12,20
